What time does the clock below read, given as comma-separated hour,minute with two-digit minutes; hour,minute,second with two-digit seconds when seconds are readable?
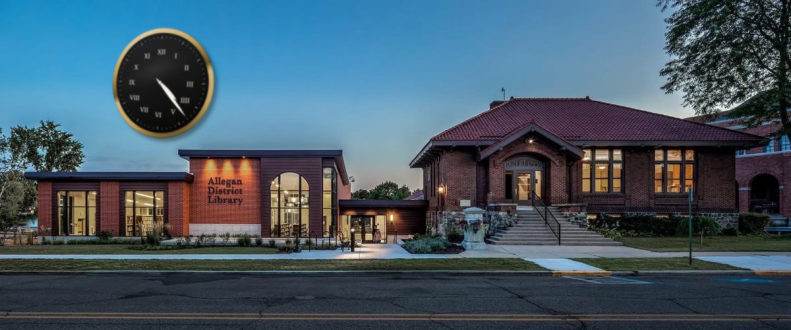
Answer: 4,23
